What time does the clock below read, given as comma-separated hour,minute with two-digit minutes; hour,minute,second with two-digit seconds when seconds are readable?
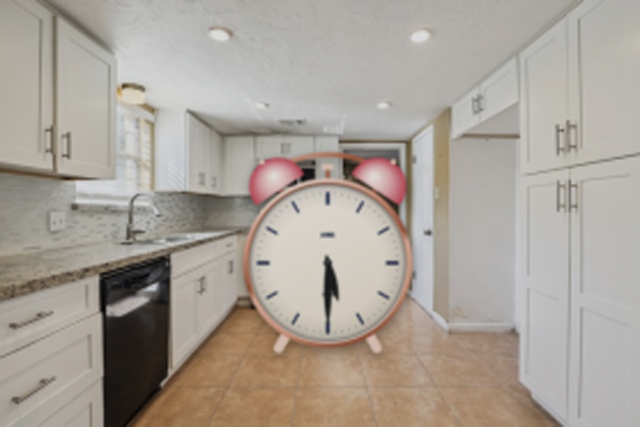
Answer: 5,30
